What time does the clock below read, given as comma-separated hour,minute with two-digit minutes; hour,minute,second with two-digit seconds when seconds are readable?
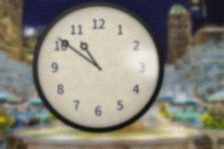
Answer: 10,51
